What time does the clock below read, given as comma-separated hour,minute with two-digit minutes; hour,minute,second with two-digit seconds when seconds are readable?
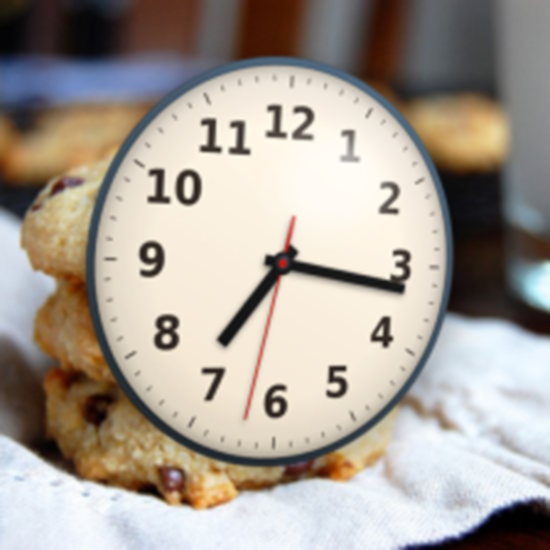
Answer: 7,16,32
